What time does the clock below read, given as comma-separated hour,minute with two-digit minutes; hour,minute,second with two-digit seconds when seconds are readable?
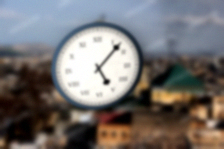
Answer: 5,07
